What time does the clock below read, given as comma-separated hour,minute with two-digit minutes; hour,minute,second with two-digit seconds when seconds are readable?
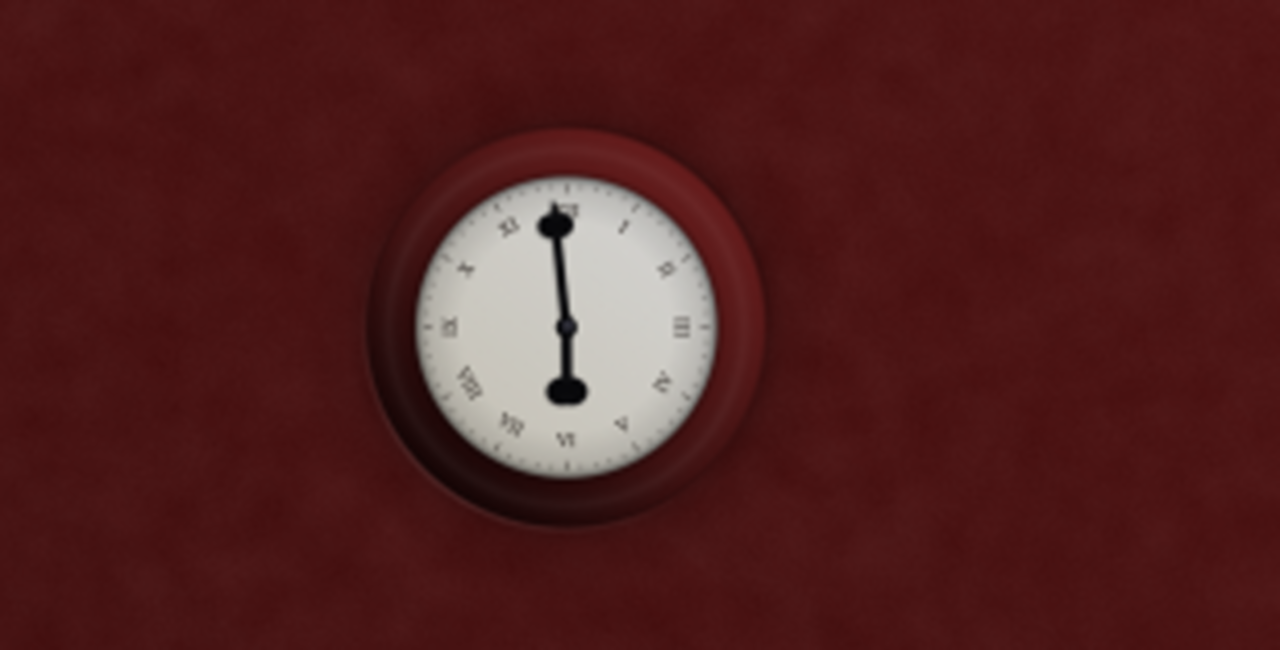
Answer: 5,59
